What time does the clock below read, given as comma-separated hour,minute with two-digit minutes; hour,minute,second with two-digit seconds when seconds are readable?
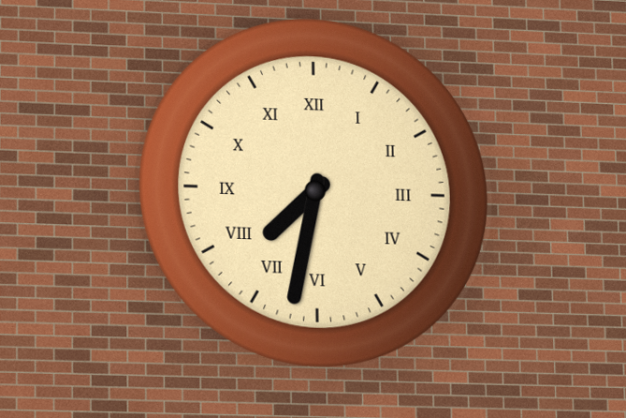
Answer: 7,32
